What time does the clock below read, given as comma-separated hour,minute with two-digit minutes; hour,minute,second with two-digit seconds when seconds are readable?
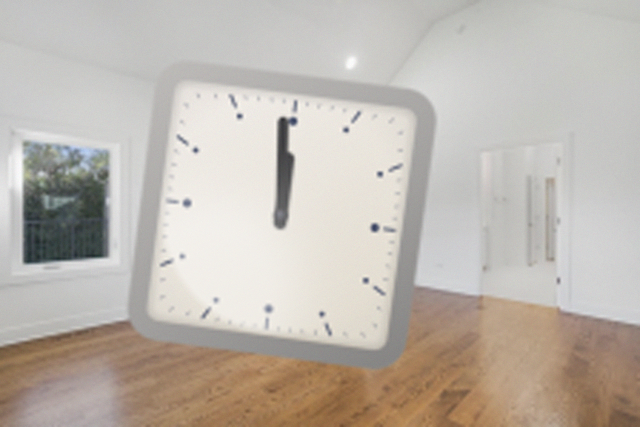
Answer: 11,59
